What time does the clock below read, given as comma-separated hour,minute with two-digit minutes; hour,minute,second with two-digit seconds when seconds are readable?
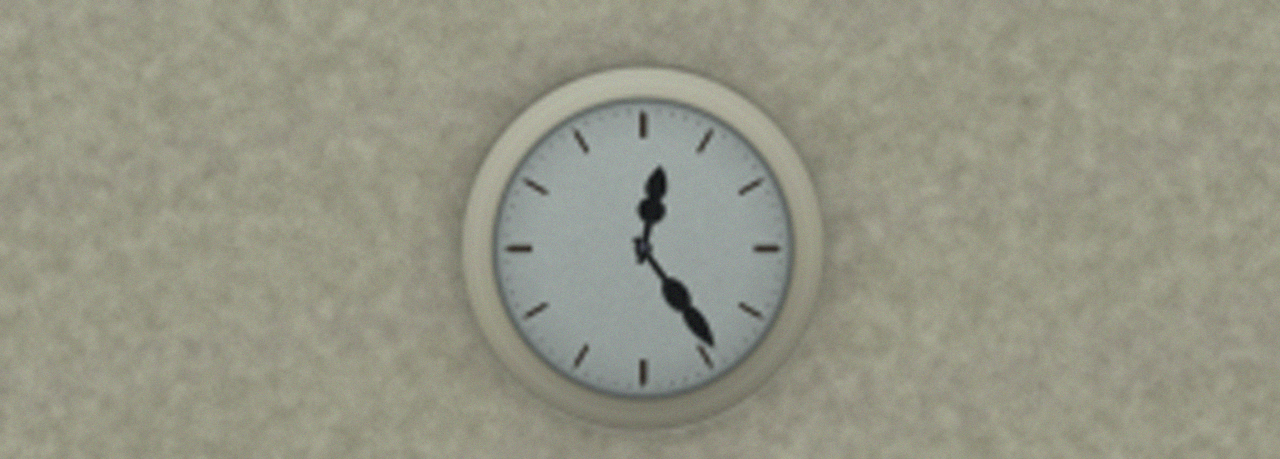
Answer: 12,24
